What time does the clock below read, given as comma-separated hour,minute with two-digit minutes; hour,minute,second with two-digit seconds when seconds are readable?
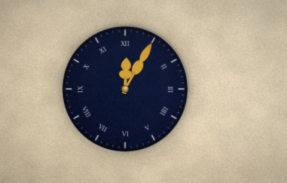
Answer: 12,05
